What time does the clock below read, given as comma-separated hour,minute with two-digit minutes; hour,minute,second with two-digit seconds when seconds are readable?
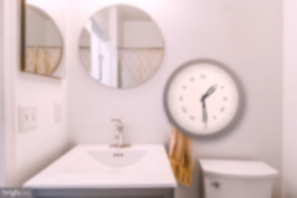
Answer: 1,29
